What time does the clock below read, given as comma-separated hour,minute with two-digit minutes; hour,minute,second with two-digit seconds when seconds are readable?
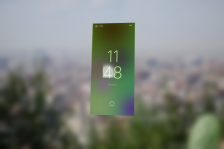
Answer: 11,48
